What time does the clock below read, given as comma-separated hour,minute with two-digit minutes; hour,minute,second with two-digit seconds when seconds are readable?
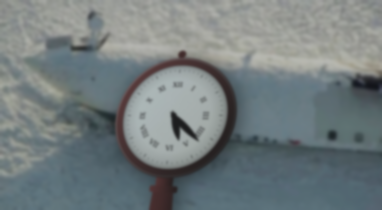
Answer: 5,22
